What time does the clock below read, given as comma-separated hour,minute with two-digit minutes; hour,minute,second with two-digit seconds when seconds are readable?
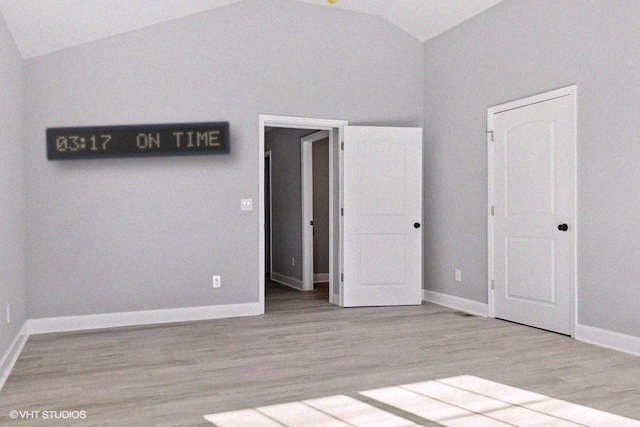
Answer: 3,17
